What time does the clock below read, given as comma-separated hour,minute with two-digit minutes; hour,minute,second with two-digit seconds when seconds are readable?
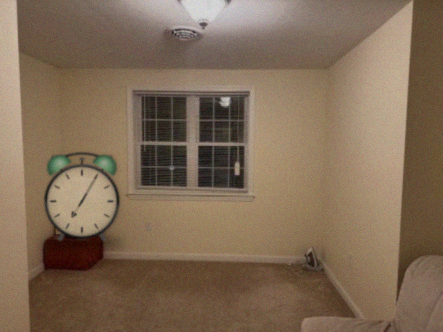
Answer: 7,05
